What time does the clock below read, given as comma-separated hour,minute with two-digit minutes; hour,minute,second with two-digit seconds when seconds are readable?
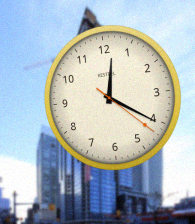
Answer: 12,20,22
